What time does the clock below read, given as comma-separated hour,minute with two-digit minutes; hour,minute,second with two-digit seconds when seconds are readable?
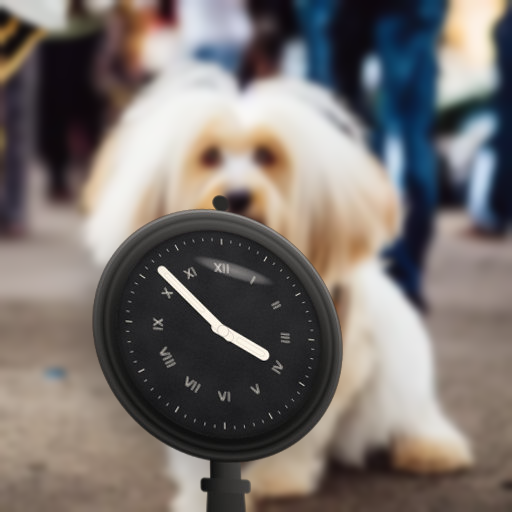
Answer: 3,52
